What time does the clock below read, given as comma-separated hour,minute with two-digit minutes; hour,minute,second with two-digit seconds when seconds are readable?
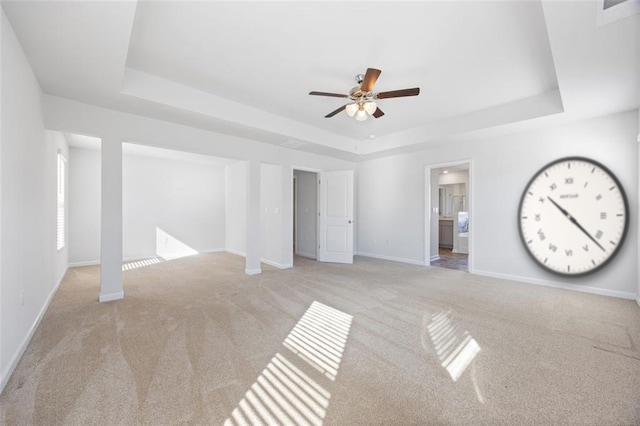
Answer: 10,22
